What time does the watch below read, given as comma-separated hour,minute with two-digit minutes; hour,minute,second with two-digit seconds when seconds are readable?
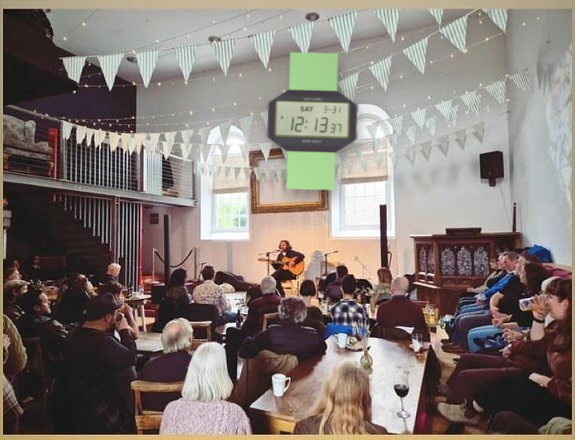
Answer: 12,13,37
